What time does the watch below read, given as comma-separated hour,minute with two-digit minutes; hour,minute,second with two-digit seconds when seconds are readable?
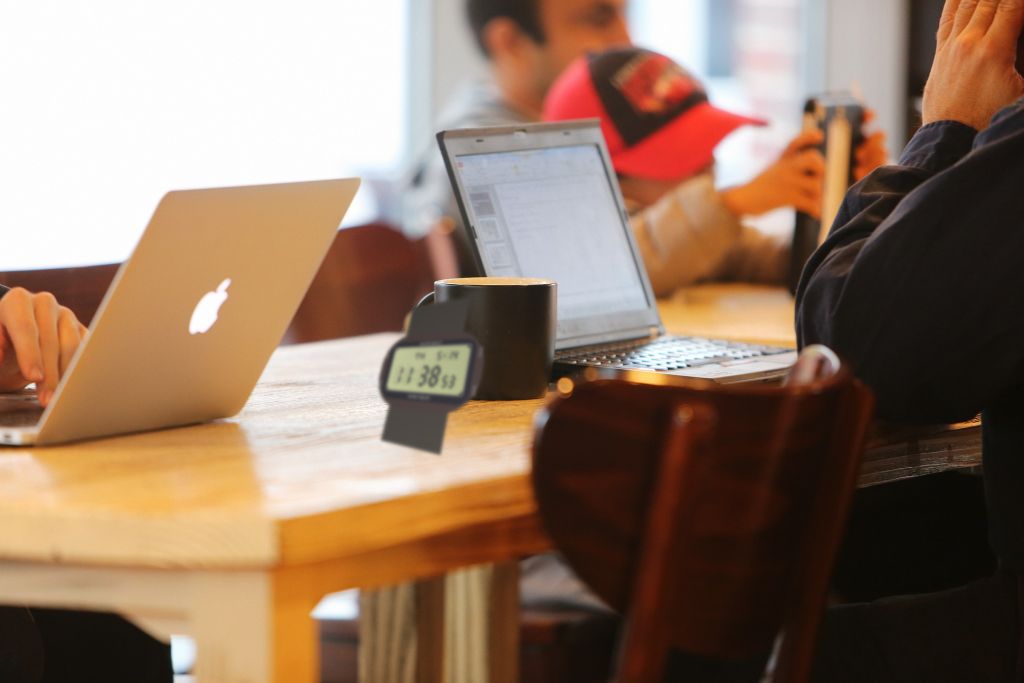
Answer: 11,38
